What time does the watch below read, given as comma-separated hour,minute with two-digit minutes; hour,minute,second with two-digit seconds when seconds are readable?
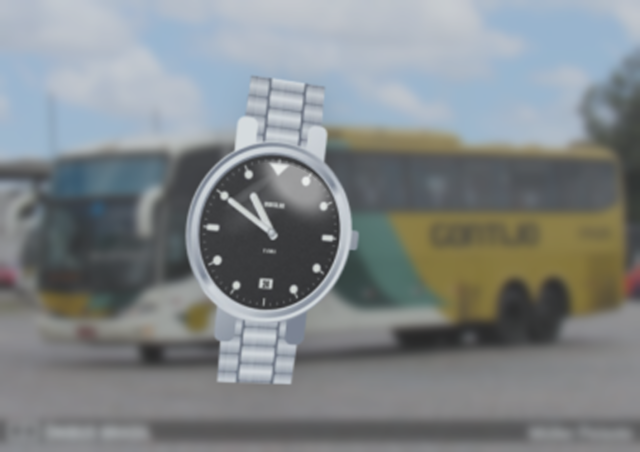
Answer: 10,50
